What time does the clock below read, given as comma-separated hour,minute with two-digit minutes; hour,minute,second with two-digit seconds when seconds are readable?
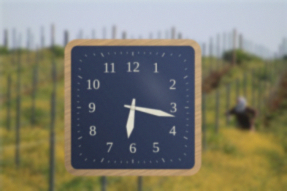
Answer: 6,17
